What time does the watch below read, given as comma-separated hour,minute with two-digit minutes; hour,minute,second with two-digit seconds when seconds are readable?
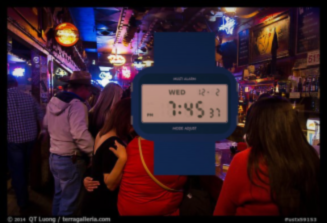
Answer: 7,45,37
